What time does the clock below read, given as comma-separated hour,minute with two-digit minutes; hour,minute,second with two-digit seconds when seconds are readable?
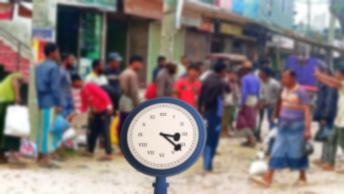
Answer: 3,22
